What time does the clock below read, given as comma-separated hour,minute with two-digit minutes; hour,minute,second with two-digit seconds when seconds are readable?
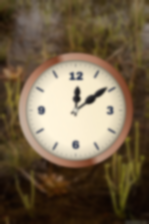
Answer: 12,09
